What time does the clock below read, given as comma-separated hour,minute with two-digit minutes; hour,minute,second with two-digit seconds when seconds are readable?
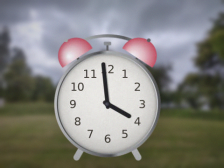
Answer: 3,59
